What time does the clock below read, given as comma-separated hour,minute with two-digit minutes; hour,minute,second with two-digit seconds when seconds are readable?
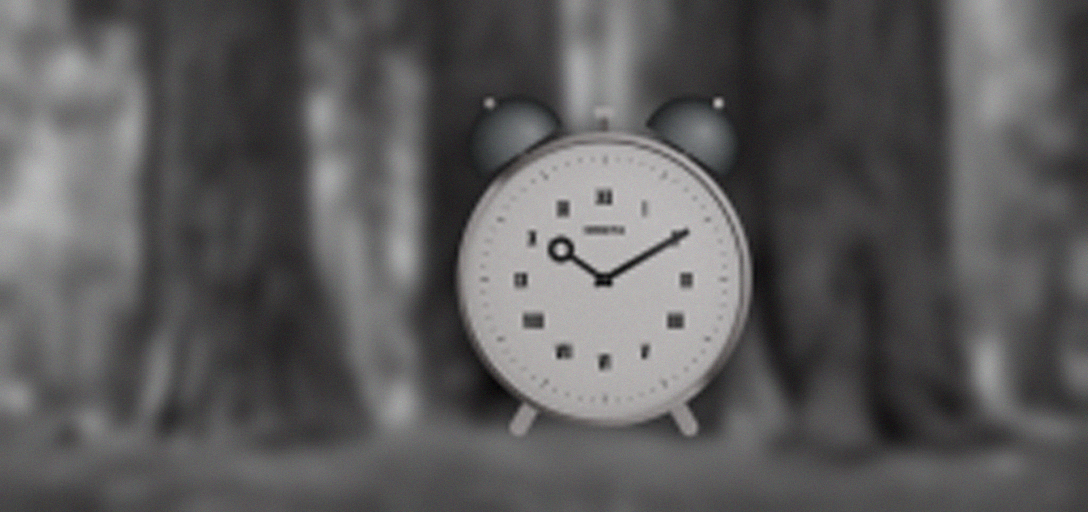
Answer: 10,10
